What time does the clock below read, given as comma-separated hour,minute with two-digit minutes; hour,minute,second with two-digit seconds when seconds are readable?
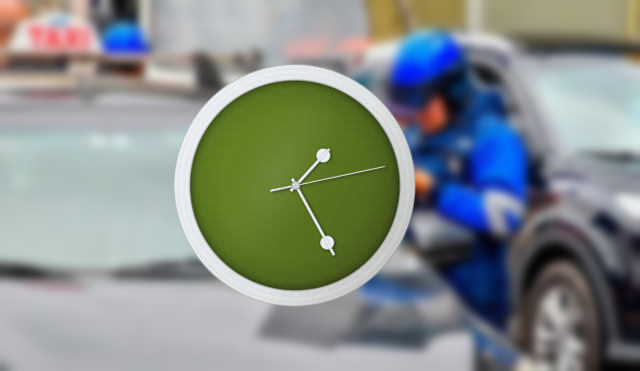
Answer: 1,25,13
